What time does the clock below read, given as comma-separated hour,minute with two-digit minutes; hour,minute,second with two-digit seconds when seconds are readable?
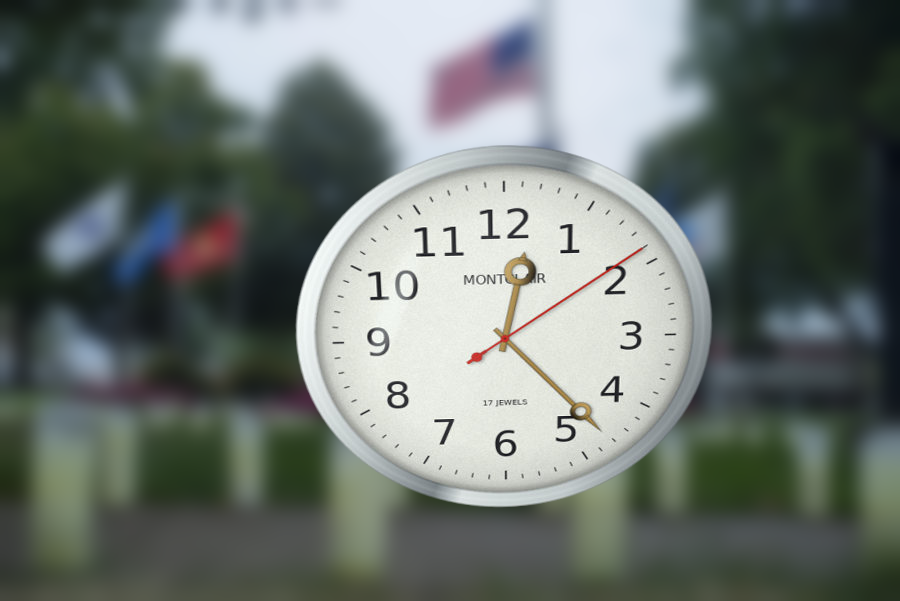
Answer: 12,23,09
